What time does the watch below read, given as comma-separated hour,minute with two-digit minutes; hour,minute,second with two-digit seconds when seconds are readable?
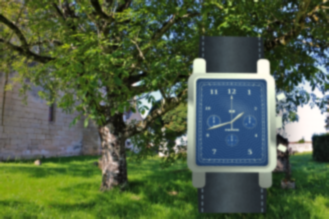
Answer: 1,42
